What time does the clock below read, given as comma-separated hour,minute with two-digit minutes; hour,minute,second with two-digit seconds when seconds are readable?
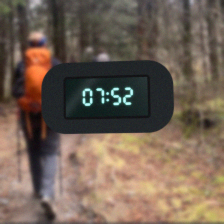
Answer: 7,52
